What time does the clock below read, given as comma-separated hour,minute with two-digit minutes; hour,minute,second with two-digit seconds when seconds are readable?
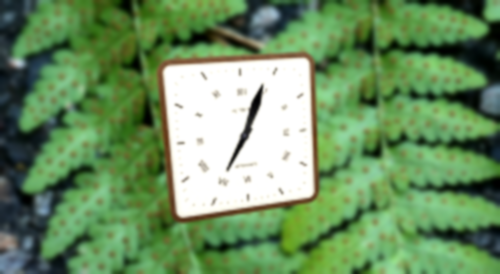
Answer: 7,04
